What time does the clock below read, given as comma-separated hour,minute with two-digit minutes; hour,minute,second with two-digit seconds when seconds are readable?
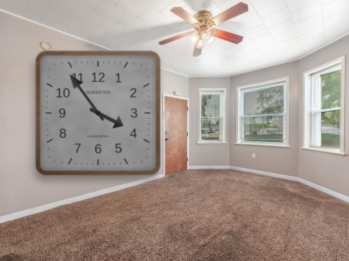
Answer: 3,54
